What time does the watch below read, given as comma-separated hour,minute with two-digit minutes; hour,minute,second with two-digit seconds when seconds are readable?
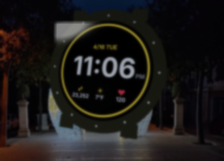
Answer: 11,06
